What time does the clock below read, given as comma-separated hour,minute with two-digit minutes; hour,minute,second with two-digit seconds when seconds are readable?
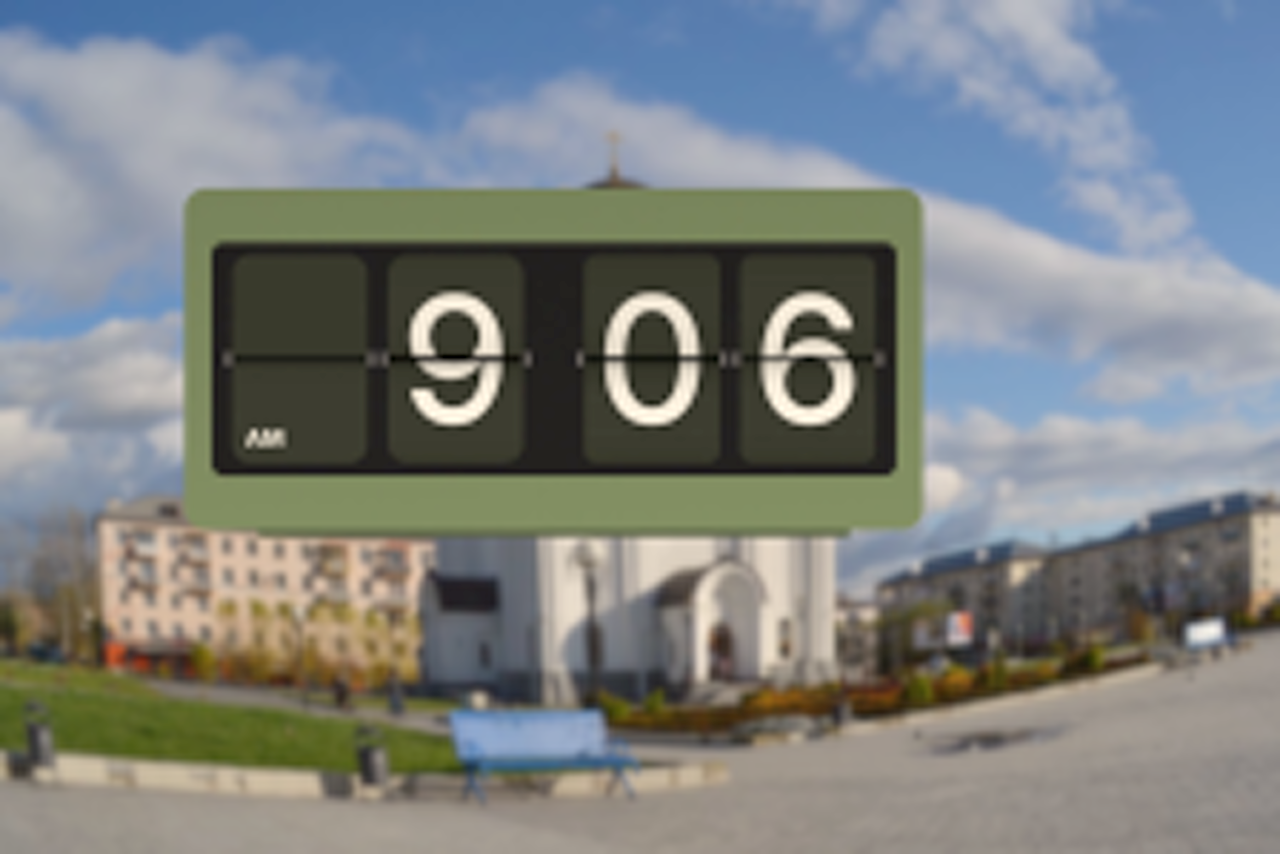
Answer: 9,06
